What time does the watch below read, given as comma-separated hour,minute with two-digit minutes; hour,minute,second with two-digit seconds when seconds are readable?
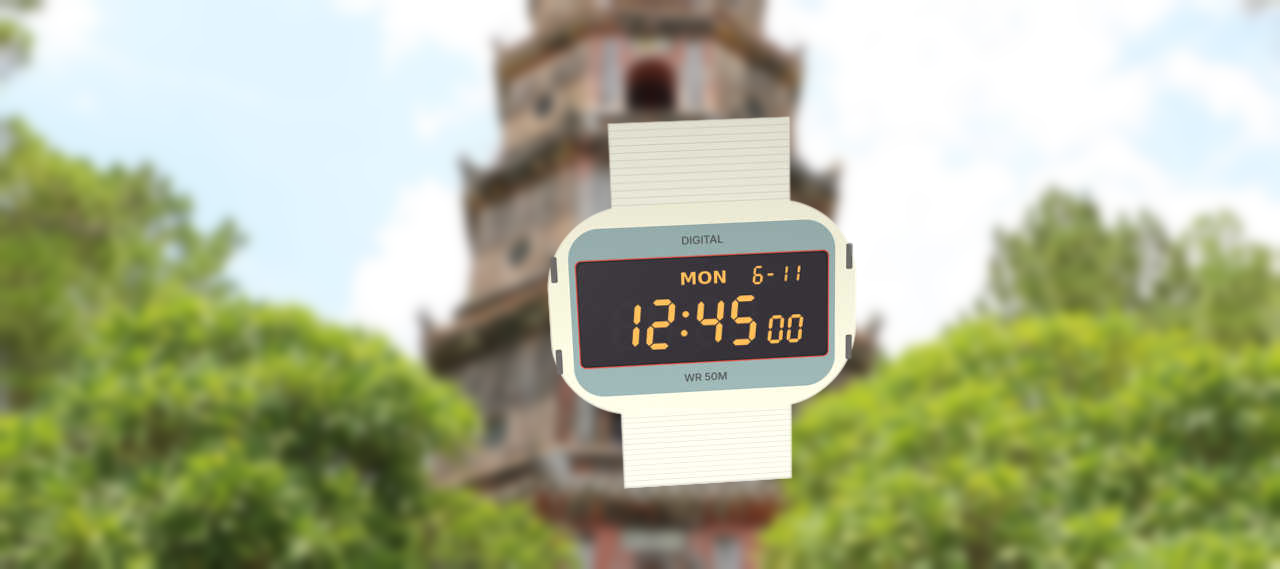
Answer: 12,45,00
